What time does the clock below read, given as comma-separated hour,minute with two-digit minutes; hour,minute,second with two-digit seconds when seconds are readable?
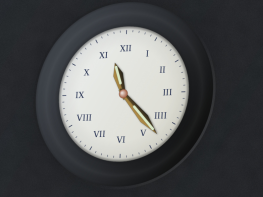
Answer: 11,23
